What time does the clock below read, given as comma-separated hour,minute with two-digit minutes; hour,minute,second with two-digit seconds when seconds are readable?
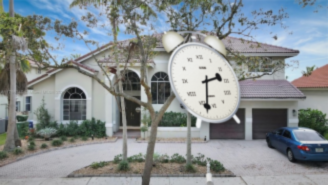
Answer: 2,33
